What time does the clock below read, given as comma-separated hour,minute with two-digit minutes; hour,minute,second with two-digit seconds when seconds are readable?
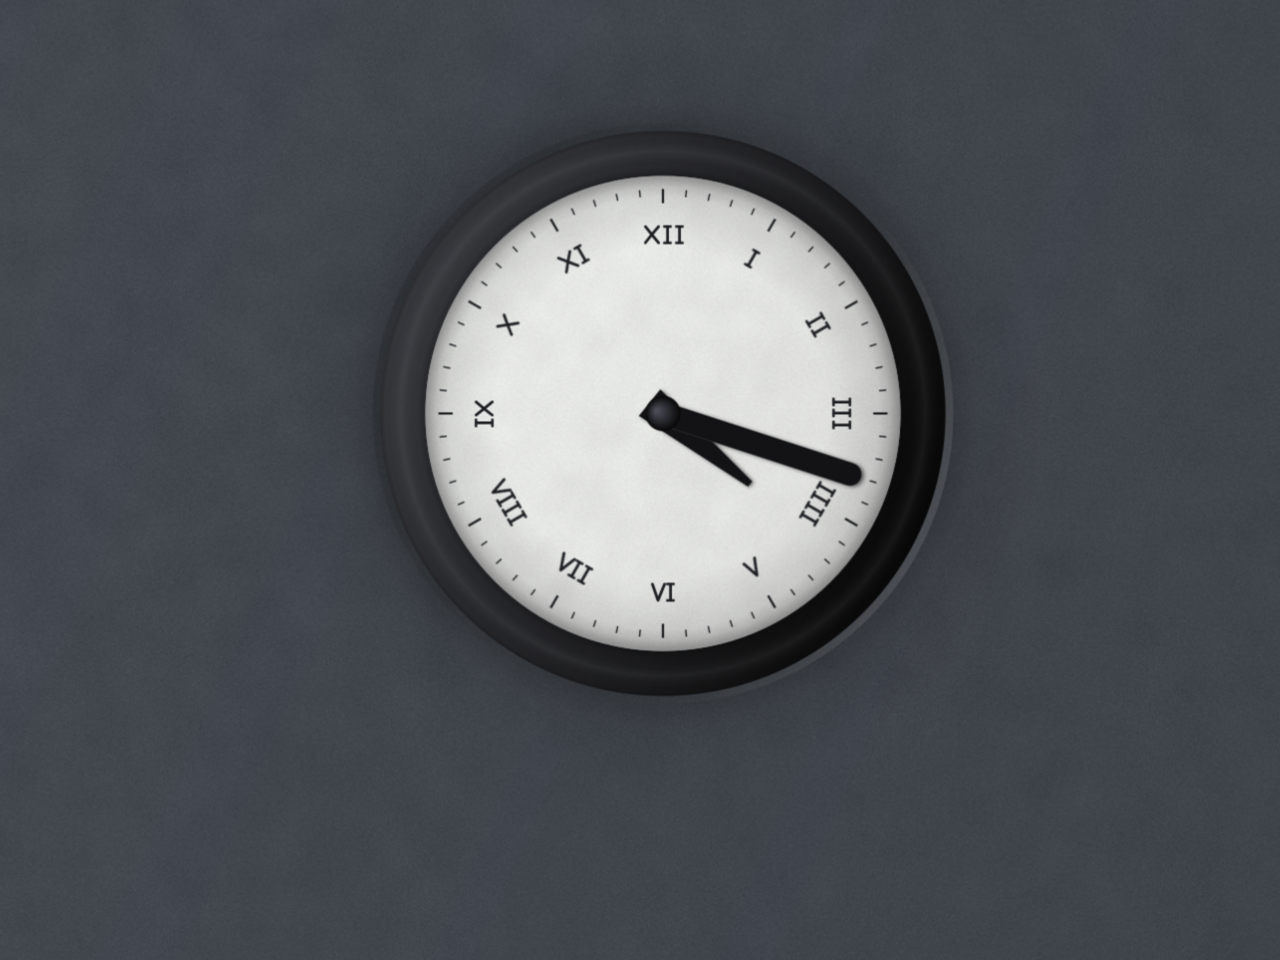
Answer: 4,18
